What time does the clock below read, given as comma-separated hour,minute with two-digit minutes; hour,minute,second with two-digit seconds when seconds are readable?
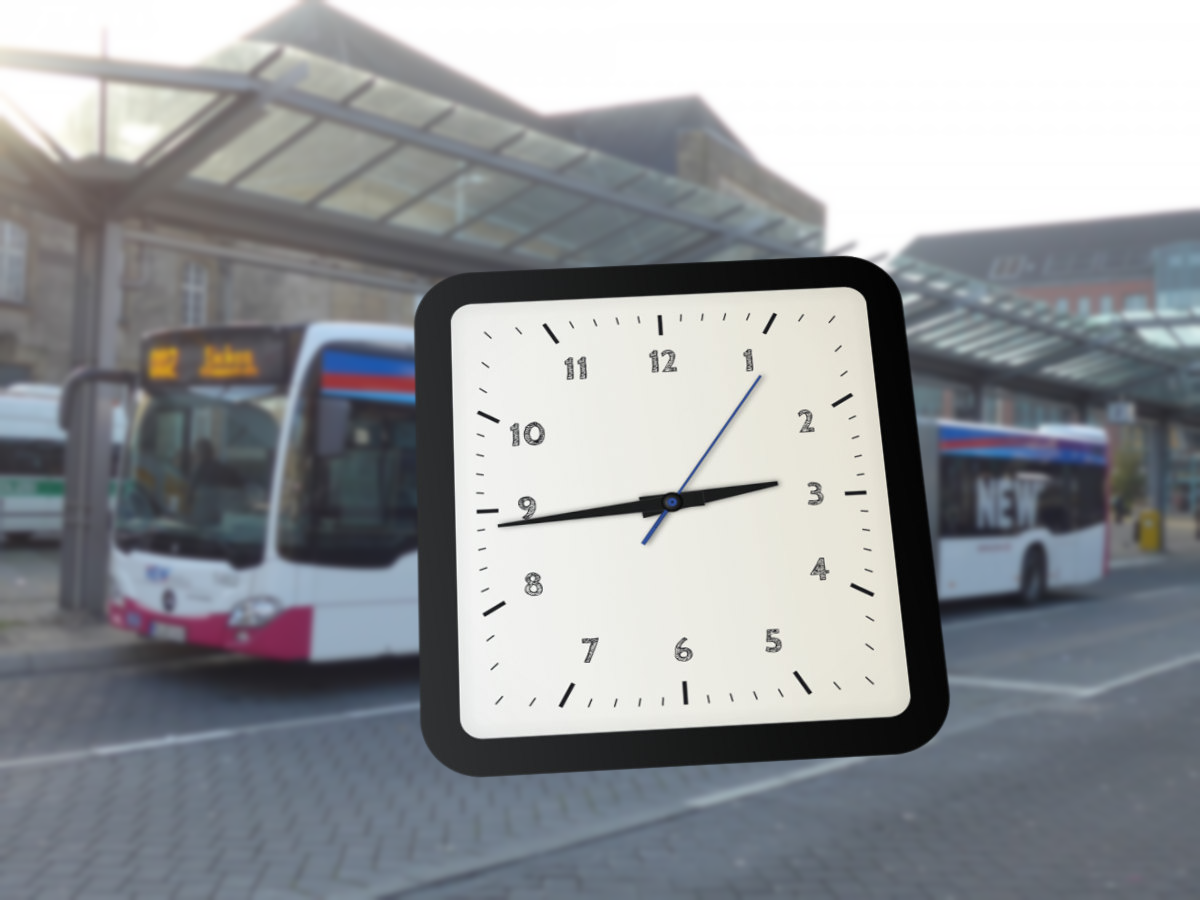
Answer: 2,44,06
